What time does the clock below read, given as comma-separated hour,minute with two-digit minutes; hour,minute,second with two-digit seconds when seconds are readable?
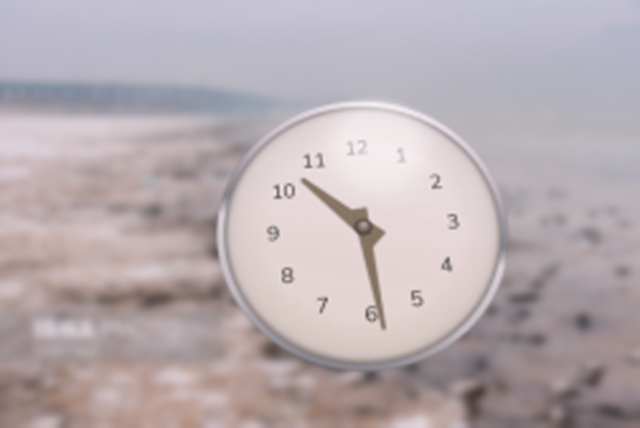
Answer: 10,29
